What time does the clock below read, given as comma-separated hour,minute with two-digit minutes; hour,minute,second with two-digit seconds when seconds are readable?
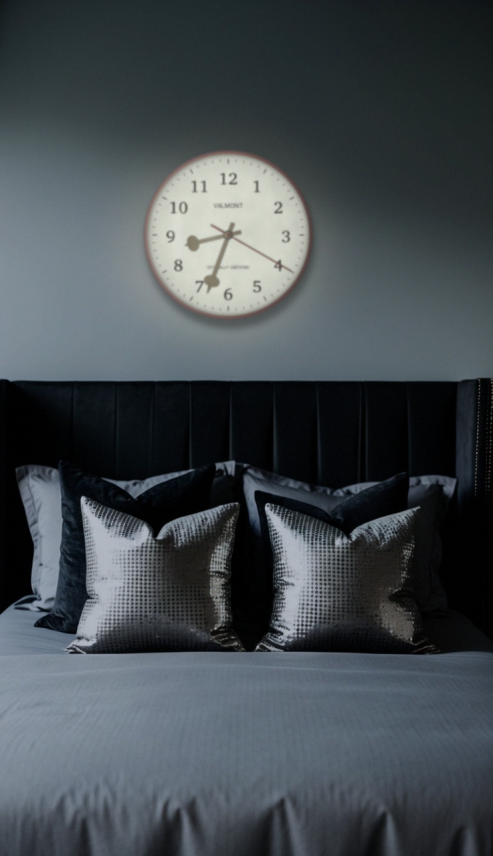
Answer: 8,33,20
